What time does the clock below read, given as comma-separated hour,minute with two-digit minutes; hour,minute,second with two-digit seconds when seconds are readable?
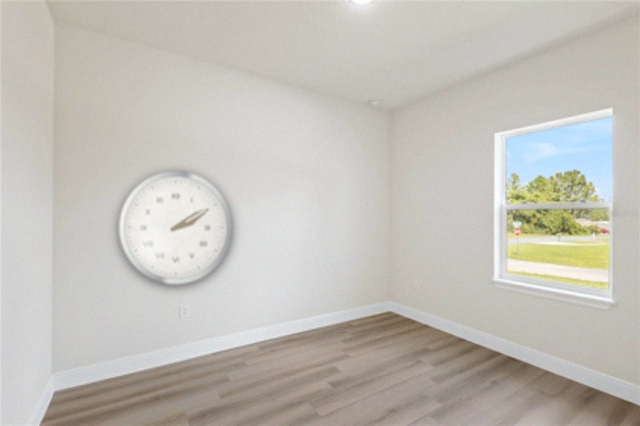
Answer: 2,10
